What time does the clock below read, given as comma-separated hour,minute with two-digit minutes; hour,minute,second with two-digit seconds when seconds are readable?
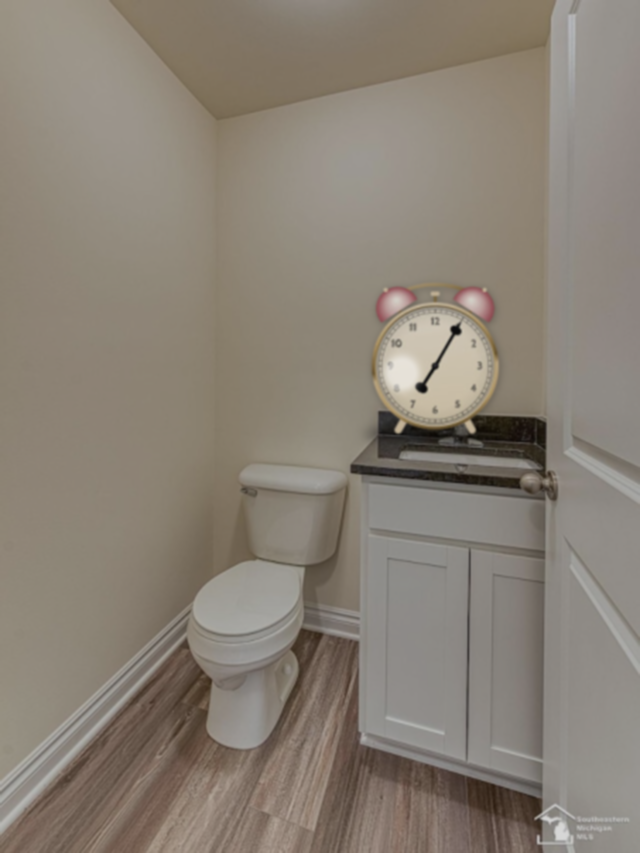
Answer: 7,05
